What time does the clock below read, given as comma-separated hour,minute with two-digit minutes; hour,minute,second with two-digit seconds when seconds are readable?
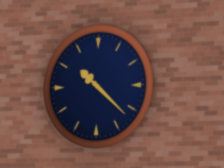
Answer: 10,22
